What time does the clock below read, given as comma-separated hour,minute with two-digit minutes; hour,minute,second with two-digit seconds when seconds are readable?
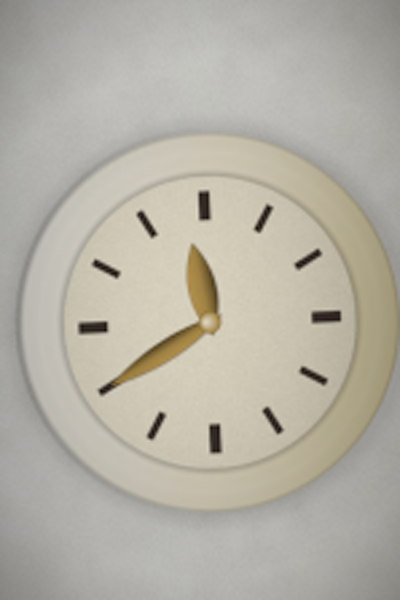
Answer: 11,40
